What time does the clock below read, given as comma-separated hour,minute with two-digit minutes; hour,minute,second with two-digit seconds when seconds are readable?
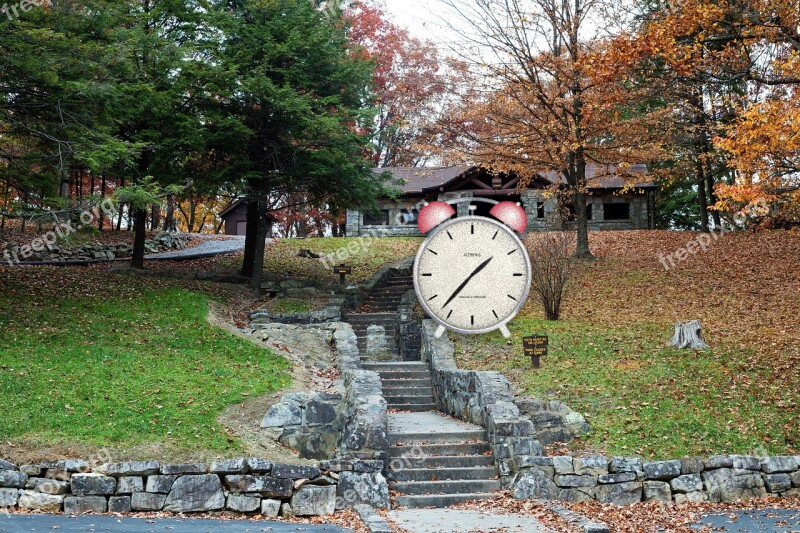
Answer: 1,37
